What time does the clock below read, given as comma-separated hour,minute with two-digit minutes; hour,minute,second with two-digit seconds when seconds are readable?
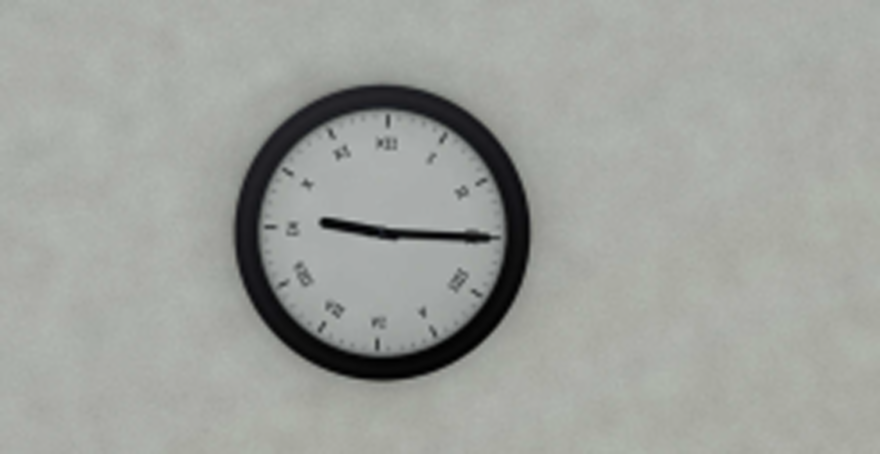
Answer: 9,15
